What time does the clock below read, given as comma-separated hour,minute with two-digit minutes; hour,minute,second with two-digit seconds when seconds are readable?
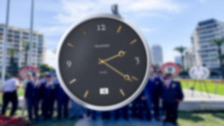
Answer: 2,21
